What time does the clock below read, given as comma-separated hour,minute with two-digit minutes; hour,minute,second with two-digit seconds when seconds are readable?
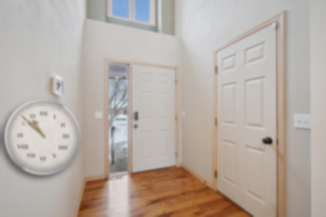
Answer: 10,52
